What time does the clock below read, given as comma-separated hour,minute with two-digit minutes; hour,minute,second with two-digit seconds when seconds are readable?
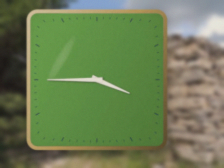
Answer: 3,45
